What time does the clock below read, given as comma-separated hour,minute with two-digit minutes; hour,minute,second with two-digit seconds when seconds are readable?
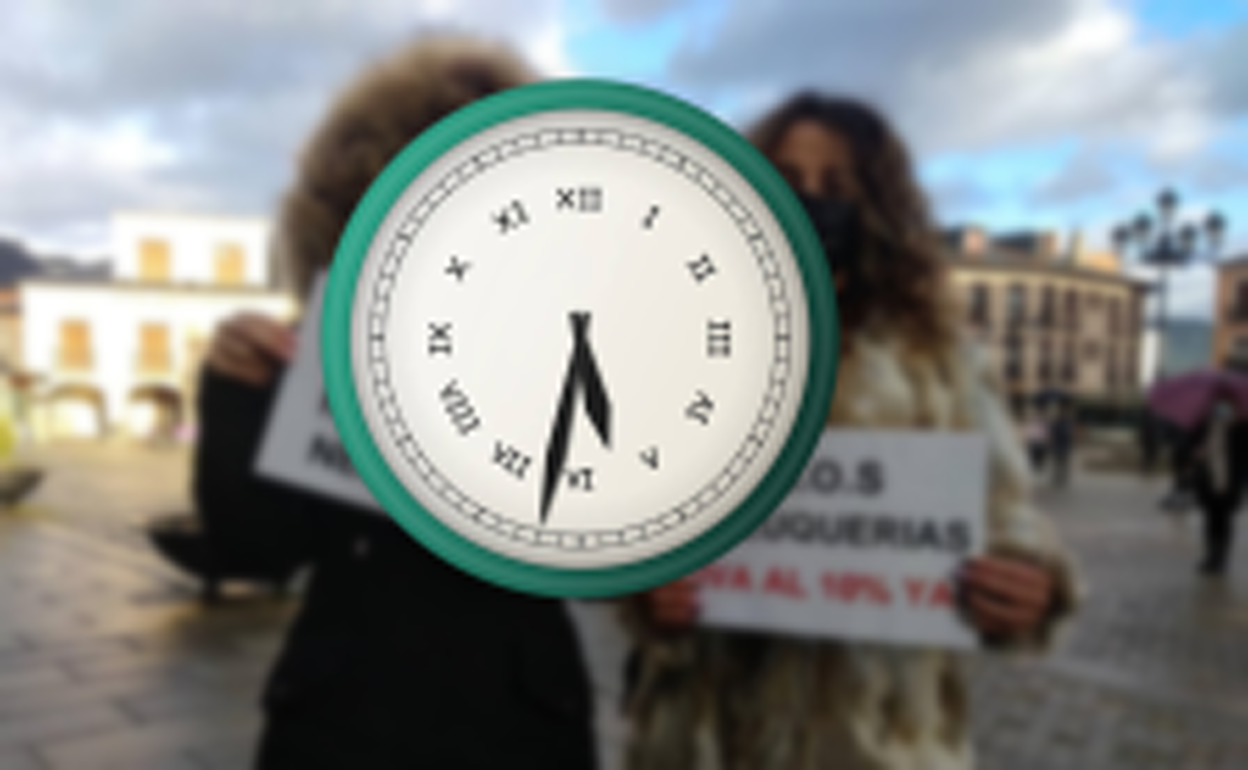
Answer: 5,32
